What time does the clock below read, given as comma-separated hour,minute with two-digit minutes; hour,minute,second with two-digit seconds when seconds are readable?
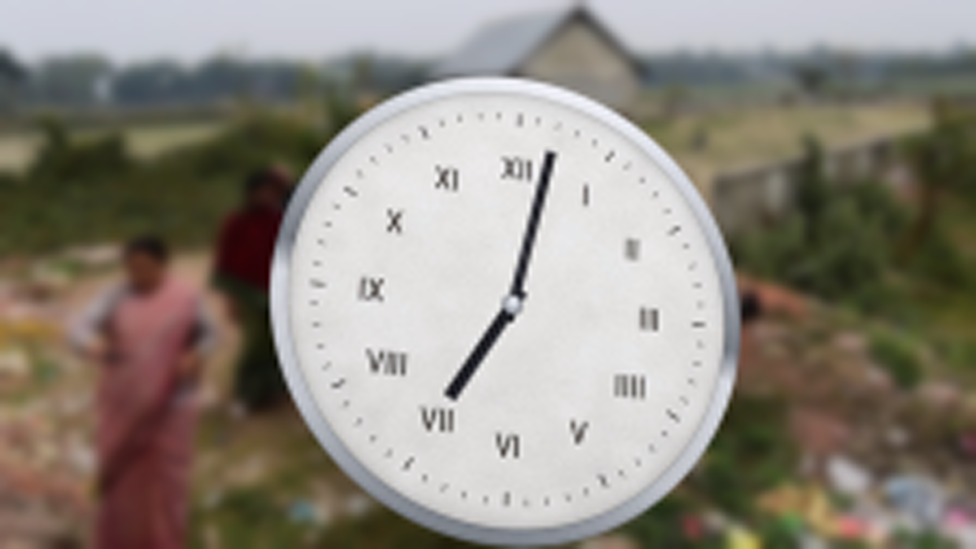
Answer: 7,02
